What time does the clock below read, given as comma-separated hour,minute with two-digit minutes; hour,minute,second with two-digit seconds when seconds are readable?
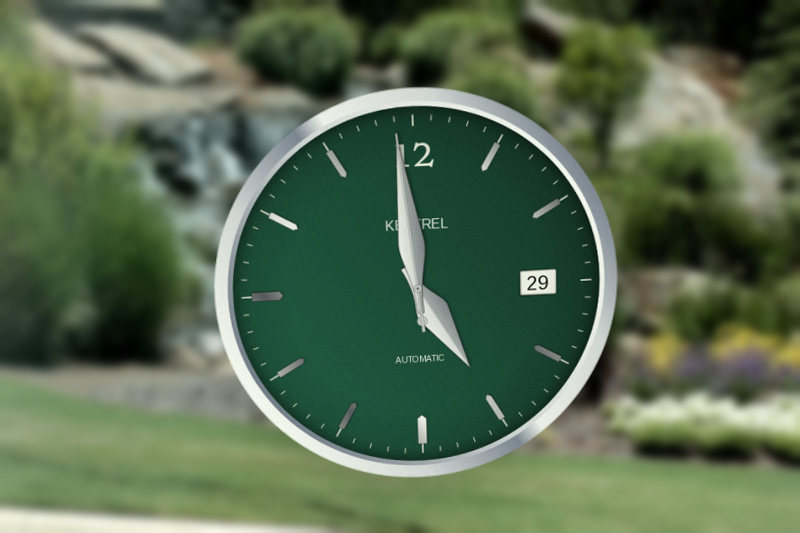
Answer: 4,58,59
